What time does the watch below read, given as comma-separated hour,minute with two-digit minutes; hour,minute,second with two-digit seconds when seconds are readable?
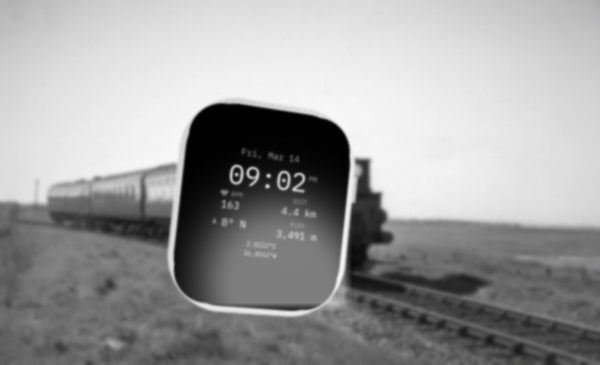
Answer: 9,02
